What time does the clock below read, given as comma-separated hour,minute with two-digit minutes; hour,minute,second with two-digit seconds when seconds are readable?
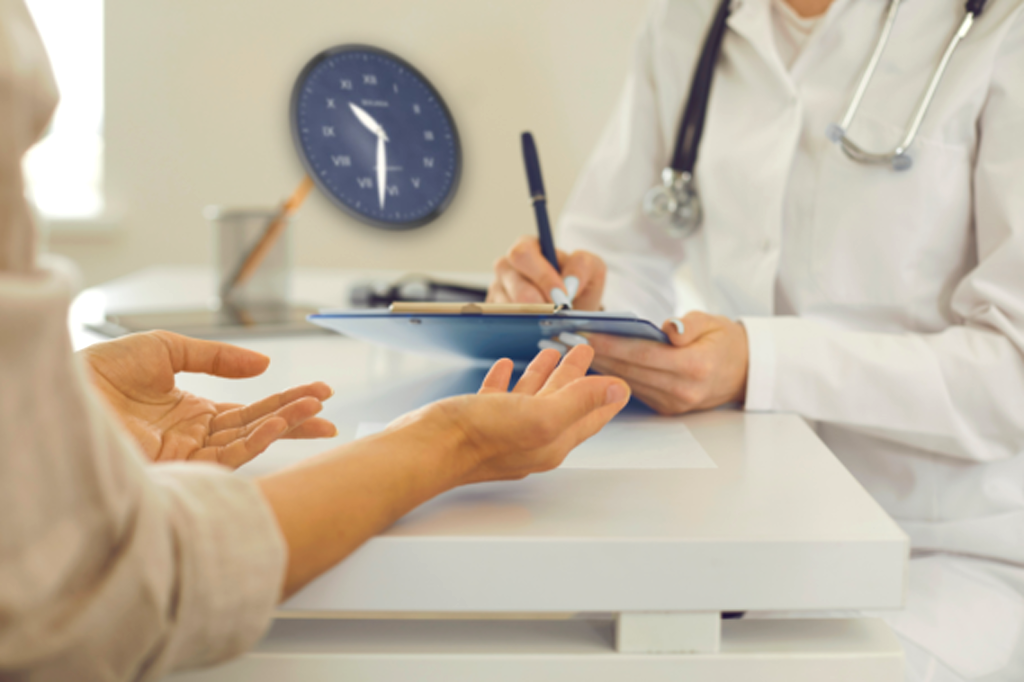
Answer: 10,32
